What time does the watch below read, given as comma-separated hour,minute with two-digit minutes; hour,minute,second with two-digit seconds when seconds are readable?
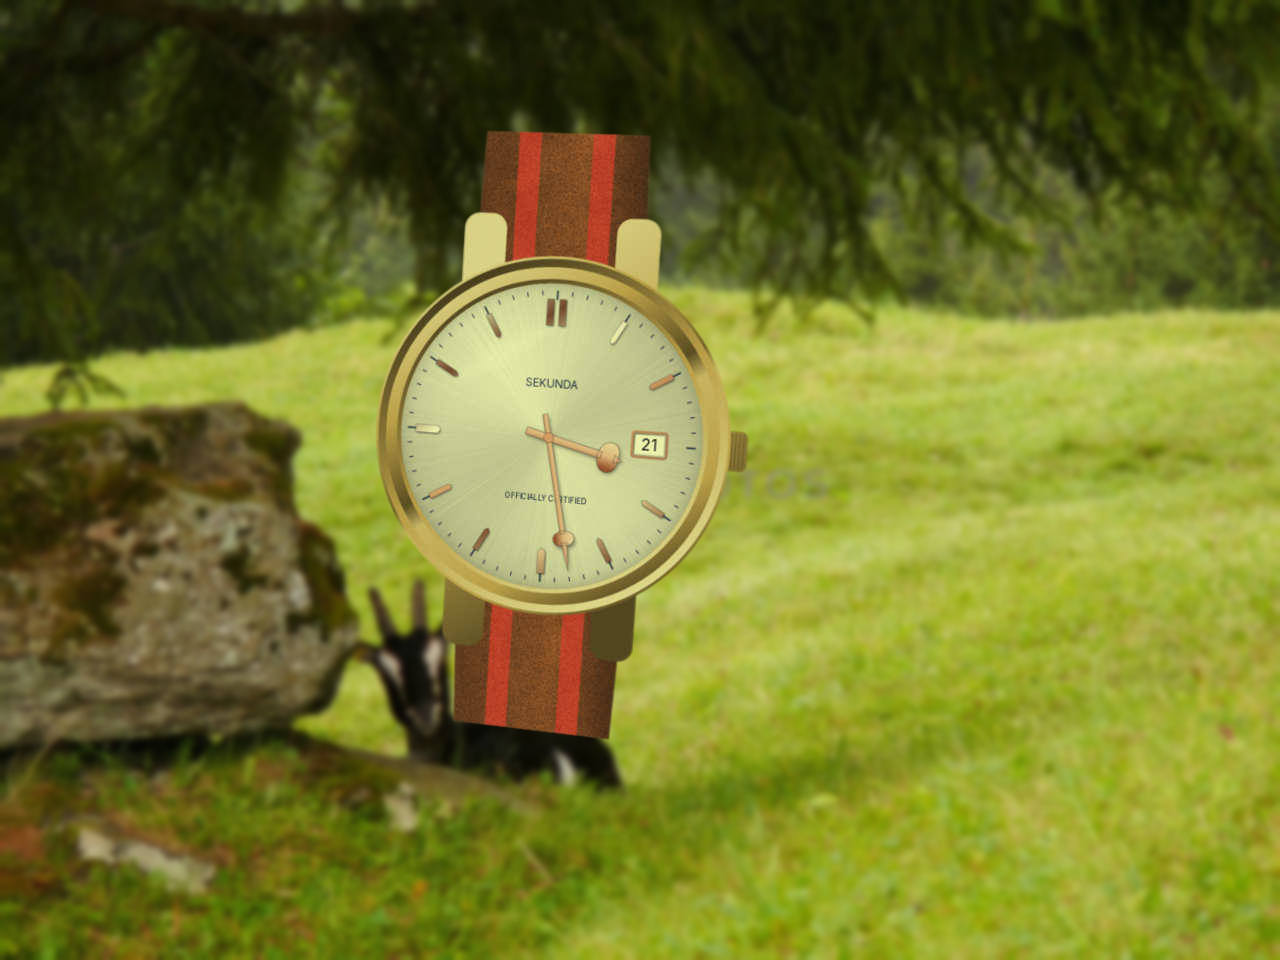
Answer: 3,28
